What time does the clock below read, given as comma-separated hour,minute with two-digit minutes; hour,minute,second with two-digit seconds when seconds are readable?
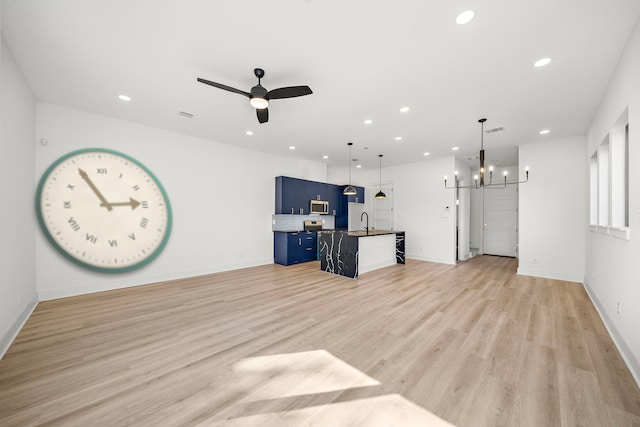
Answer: 2,55
